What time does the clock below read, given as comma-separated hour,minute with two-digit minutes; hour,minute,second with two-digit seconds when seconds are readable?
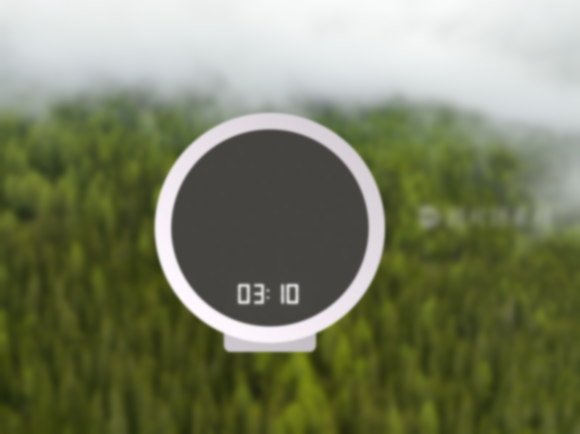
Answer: 3,10
